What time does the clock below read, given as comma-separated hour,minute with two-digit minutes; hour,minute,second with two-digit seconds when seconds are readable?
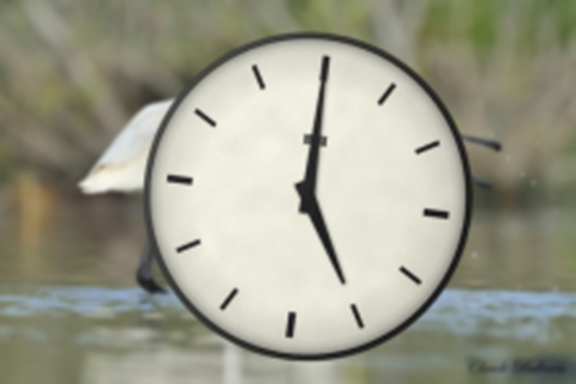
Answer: 5,00
